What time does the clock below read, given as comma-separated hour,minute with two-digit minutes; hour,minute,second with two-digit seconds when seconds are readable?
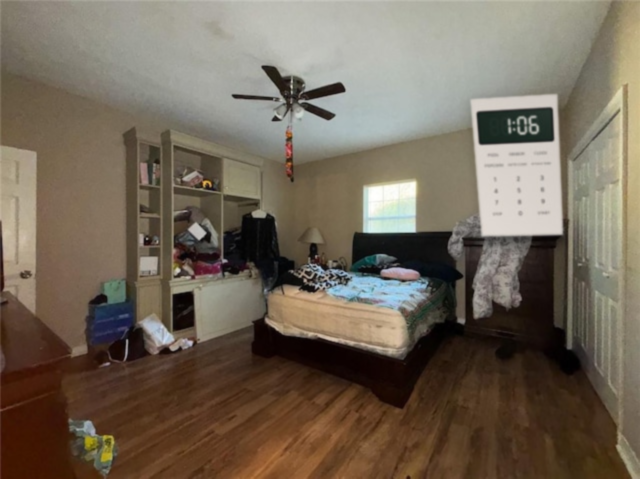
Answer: 1,06
